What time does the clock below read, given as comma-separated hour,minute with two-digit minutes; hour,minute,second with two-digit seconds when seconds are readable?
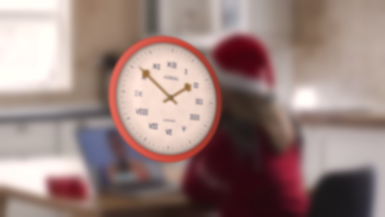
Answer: 1,51
